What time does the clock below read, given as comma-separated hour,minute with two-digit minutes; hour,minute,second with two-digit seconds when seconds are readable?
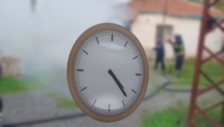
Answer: 4,23
